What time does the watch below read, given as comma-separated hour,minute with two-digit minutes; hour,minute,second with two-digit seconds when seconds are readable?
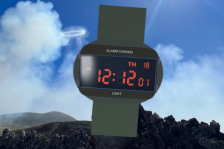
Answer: 12,12,01
